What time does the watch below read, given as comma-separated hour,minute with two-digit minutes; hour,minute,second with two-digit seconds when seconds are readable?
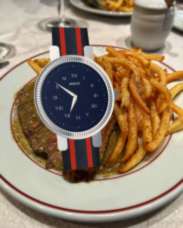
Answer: 6,51
